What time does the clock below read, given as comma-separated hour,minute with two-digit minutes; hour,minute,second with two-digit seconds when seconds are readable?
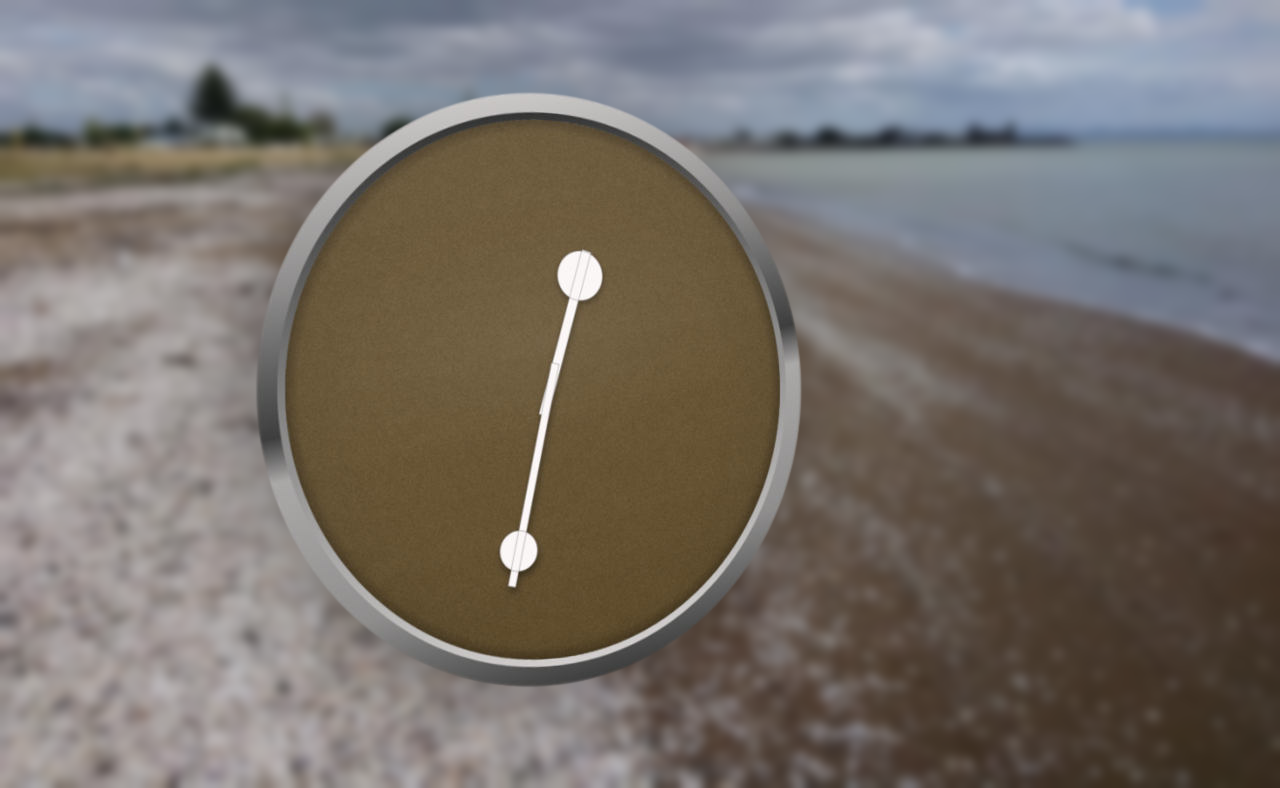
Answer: 12,32
